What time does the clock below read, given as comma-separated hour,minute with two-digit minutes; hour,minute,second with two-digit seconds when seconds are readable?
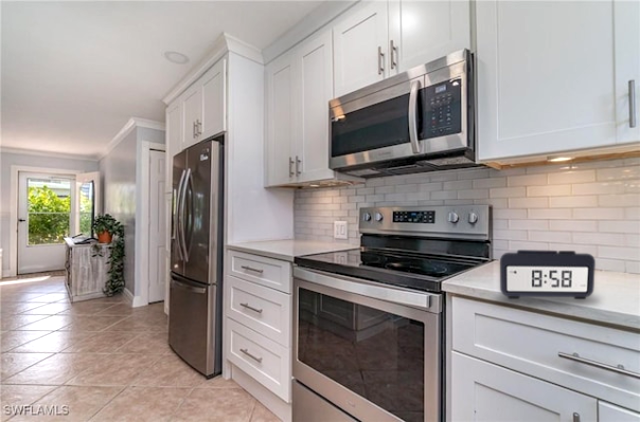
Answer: 8,58
